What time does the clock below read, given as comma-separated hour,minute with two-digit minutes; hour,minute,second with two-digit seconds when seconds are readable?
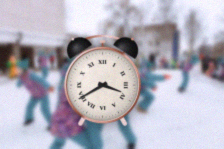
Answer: 3,40
